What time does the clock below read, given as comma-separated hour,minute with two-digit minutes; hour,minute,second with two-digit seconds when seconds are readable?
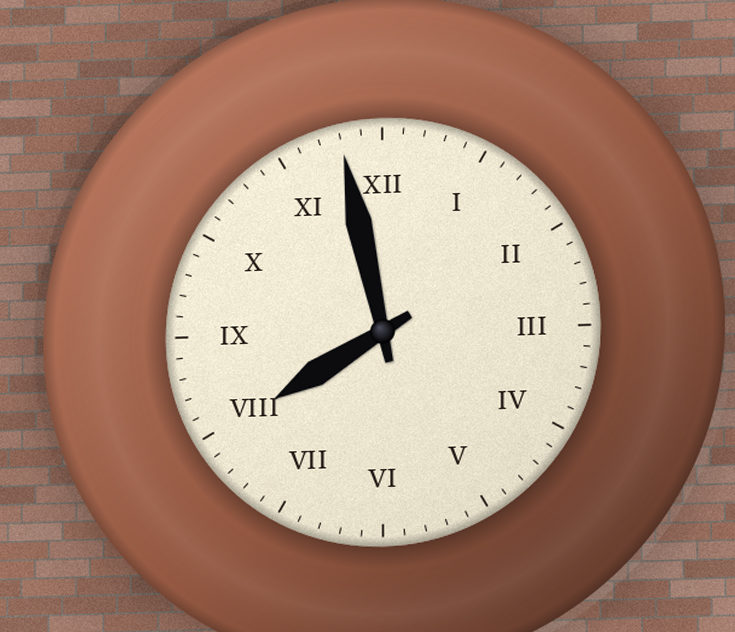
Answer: 7,58
